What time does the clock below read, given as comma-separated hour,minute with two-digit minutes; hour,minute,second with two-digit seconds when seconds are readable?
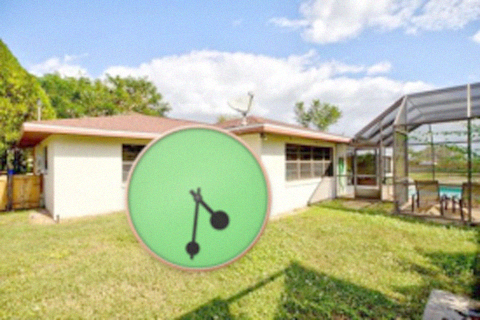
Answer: 4,31
